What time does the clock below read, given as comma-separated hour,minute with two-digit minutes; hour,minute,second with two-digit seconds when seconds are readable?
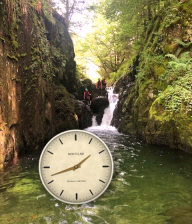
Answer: 1,42
